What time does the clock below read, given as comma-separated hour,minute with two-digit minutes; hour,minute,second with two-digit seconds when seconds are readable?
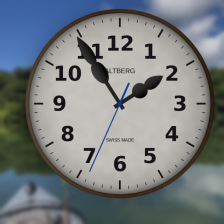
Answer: 1,54,34
